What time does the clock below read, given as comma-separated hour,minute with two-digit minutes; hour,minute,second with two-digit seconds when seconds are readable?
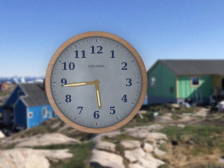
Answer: 5,44
